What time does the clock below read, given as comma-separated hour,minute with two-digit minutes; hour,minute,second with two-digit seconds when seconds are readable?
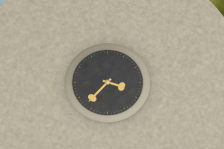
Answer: 3,37
